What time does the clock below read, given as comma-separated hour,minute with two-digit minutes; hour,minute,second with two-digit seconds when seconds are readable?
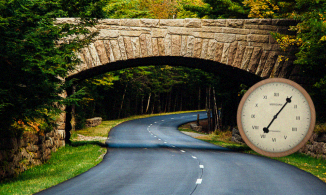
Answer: 7,06
